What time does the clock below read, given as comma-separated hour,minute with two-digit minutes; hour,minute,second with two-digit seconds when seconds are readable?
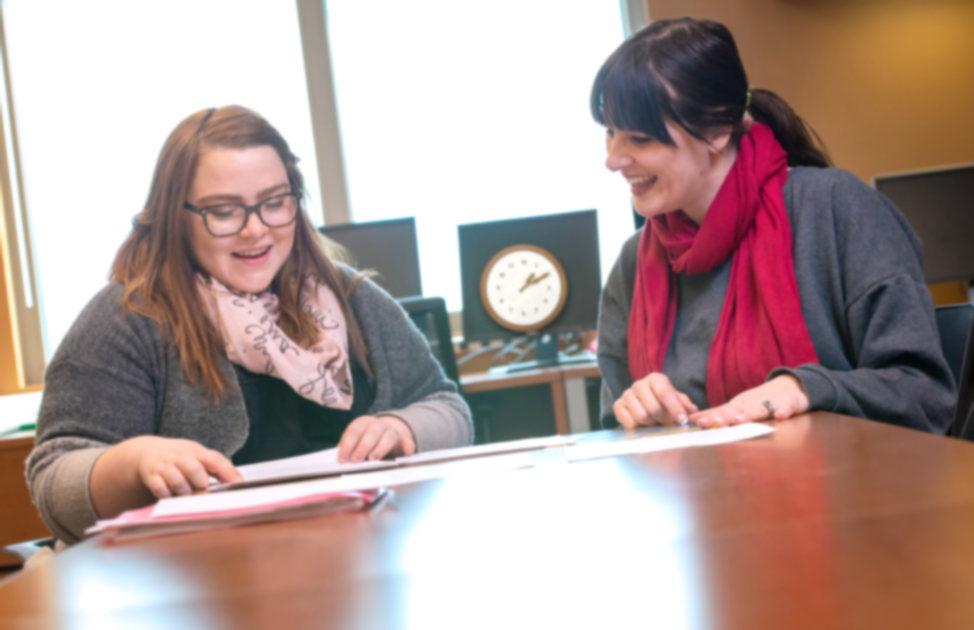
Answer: 1,10
